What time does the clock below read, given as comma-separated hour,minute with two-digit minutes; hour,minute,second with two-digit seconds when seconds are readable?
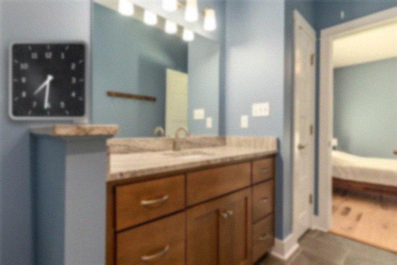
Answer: 7,31
